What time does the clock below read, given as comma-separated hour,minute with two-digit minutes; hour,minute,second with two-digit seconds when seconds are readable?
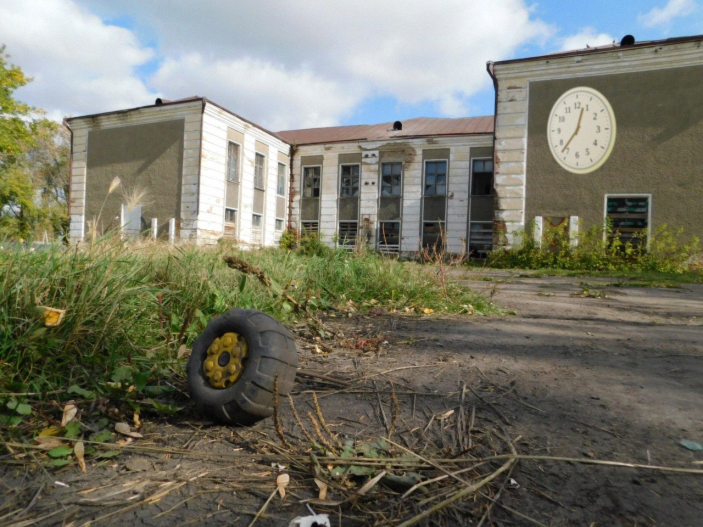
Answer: 12,37
